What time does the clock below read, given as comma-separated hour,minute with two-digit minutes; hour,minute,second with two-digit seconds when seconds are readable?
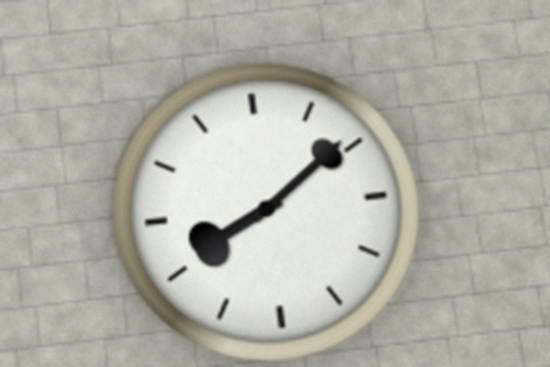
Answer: 8,09
